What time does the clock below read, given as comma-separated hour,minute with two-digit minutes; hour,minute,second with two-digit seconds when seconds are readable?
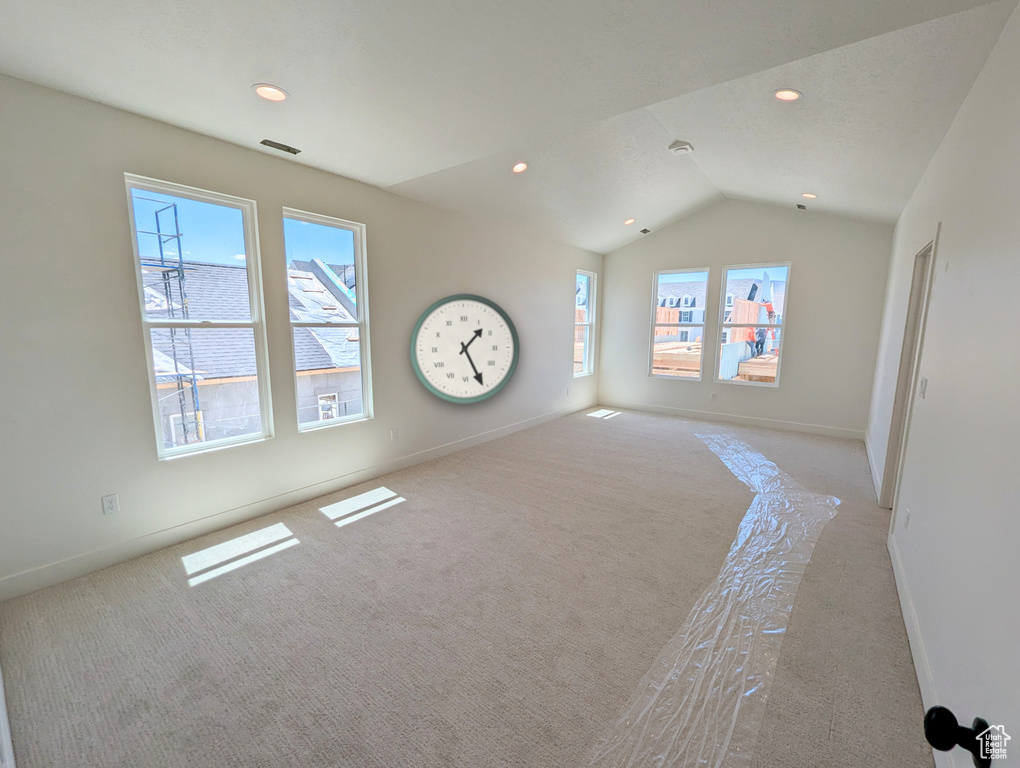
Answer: 1,26
